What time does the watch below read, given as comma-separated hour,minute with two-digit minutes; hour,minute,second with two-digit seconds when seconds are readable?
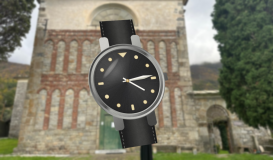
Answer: 4,14
